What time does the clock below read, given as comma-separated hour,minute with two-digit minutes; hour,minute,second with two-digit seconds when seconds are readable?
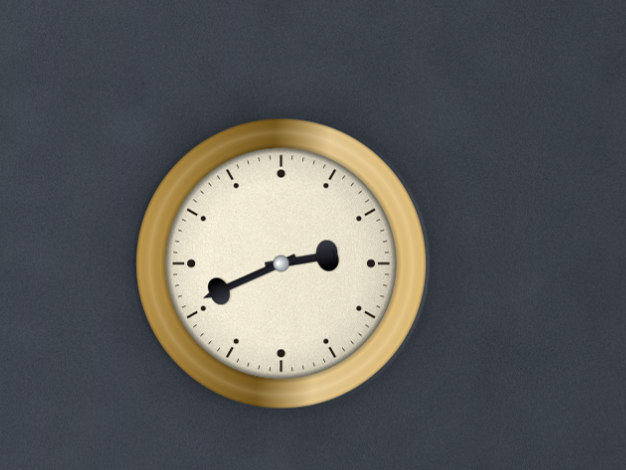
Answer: 2,41
